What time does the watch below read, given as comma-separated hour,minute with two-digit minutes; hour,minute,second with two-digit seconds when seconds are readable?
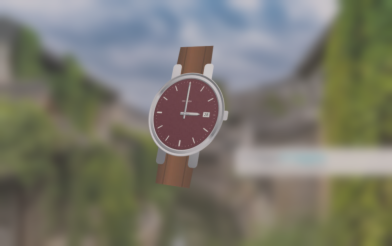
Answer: 3,00
